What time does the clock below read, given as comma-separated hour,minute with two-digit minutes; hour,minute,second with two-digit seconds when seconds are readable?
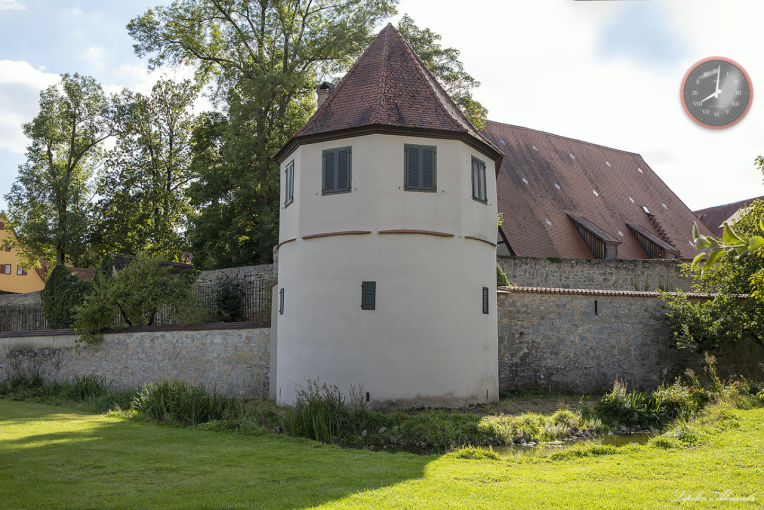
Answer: 8,01
